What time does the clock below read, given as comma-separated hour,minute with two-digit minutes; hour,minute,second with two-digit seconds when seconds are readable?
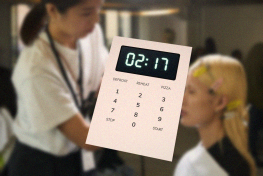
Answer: 2,17
